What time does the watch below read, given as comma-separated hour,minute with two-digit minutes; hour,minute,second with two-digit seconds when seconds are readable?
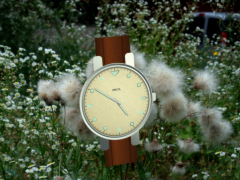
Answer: 4,51
